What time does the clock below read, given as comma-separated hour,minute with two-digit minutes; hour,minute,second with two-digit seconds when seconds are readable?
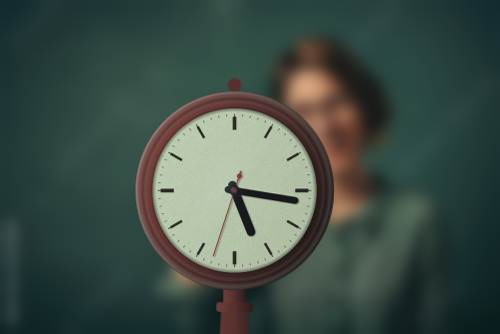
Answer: 5,16,33
